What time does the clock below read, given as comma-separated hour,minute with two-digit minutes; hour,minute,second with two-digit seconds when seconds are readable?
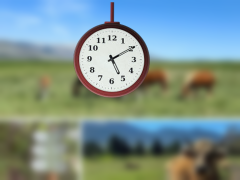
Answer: 5,10
